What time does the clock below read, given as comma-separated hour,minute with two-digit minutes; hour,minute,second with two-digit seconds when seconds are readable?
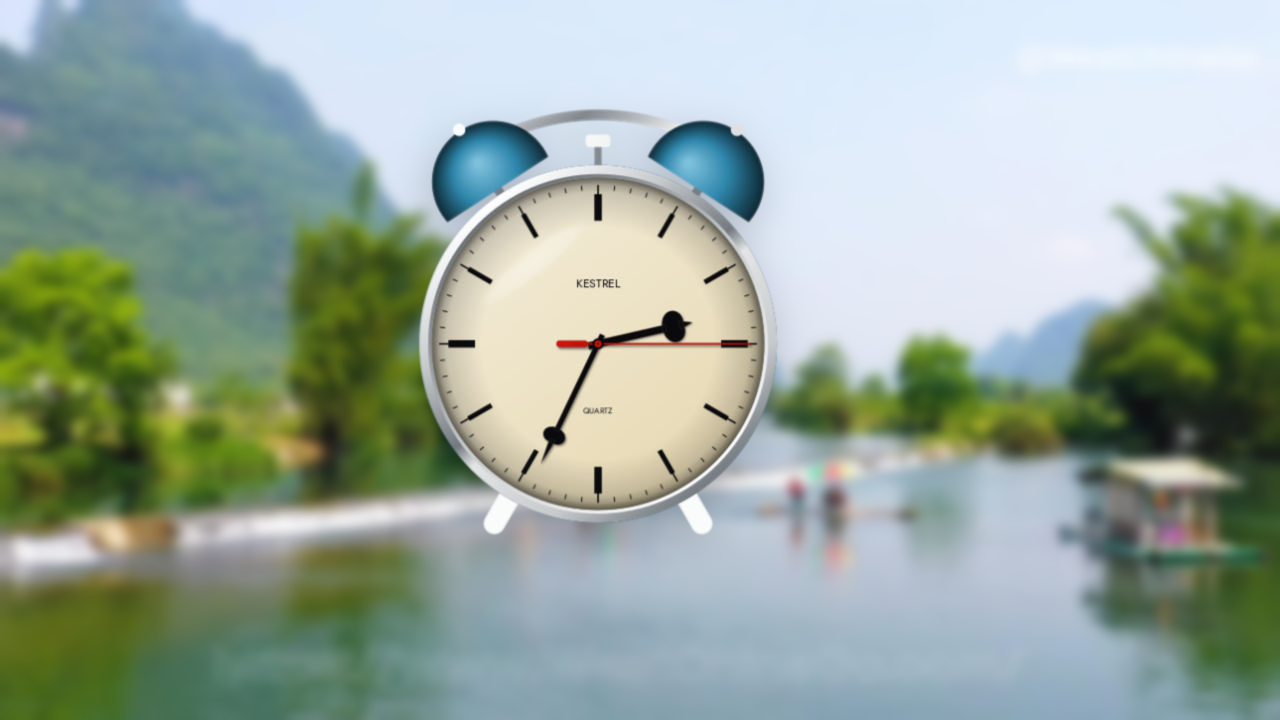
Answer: 2,34,15
